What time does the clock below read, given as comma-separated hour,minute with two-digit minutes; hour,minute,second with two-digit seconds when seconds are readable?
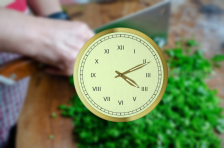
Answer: 4,11
